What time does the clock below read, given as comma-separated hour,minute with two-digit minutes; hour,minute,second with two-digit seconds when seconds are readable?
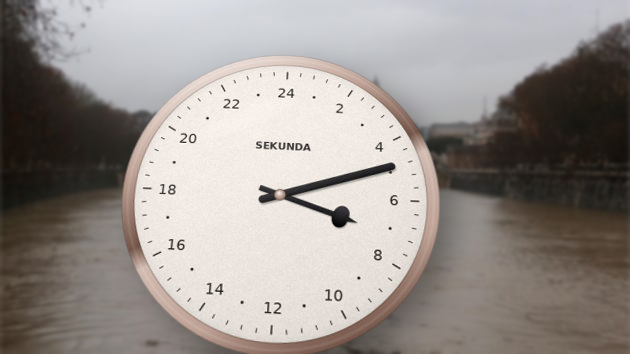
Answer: 7,12
